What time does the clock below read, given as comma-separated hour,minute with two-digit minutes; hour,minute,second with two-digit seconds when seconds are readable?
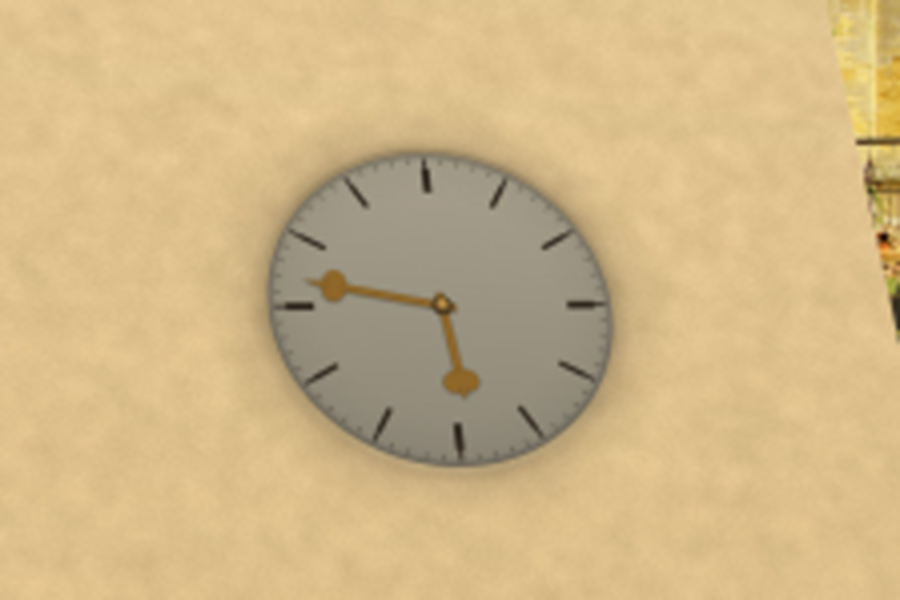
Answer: 5,47
